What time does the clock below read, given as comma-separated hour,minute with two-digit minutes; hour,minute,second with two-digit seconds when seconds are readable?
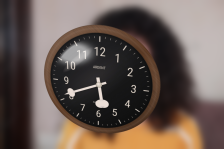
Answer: 5,41
